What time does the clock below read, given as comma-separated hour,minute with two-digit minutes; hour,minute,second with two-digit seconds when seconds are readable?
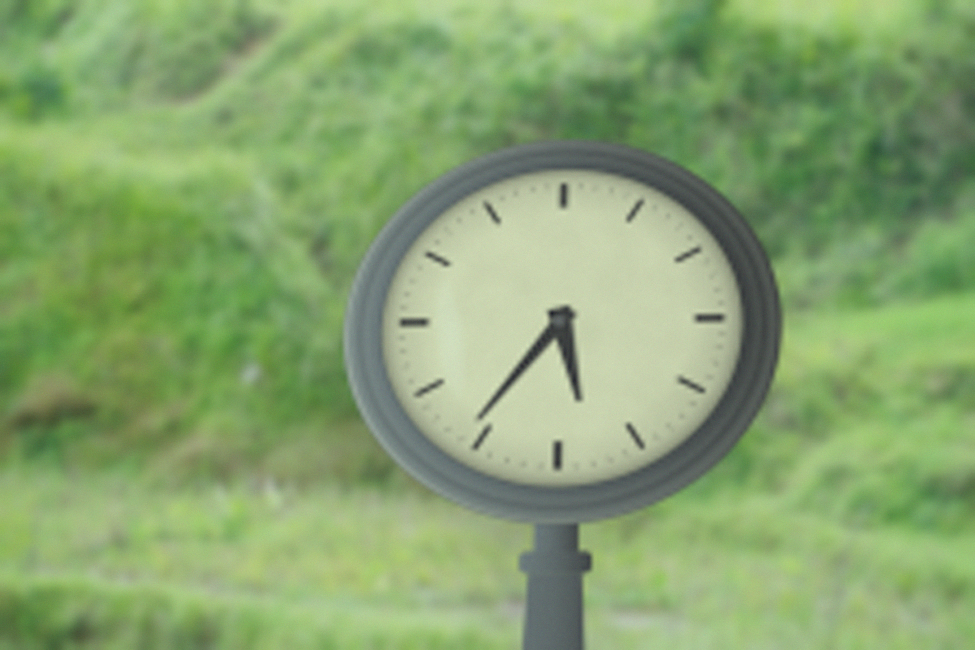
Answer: 5,36
